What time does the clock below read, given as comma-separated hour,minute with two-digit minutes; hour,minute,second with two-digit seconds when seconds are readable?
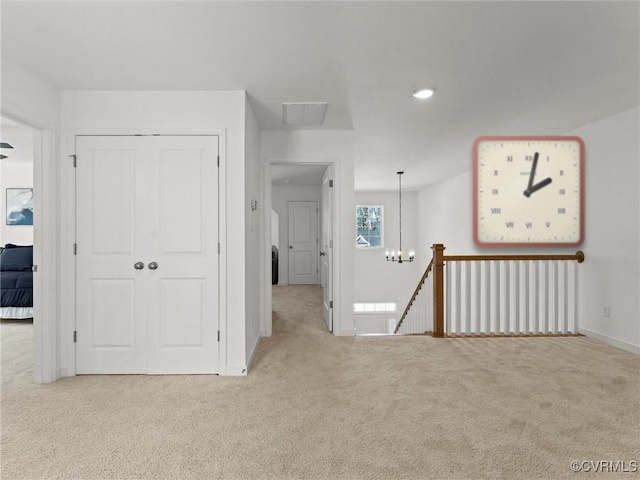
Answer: 2,02
